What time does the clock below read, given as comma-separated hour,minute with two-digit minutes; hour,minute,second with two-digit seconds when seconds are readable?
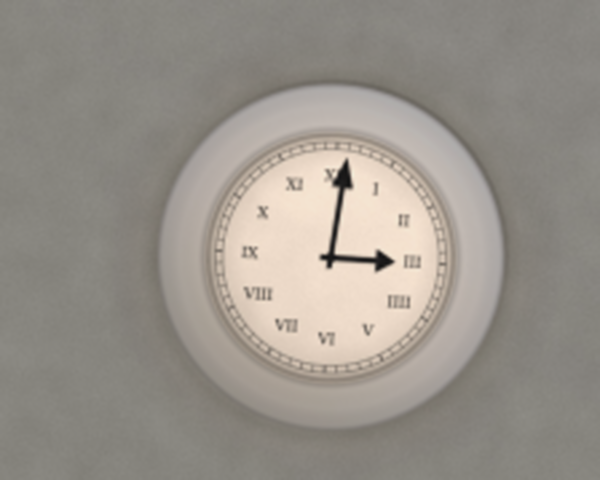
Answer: 3,01
